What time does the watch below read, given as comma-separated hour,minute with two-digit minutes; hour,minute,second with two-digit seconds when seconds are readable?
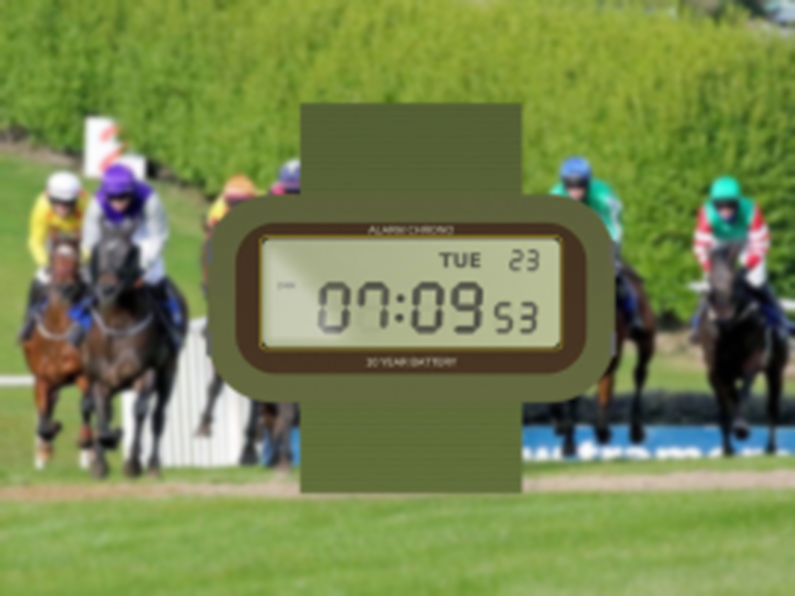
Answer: 7,09,53
